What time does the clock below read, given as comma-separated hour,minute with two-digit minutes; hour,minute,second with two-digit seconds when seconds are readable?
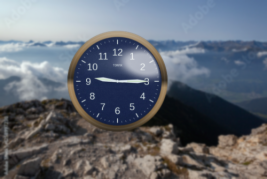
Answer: 9,15
